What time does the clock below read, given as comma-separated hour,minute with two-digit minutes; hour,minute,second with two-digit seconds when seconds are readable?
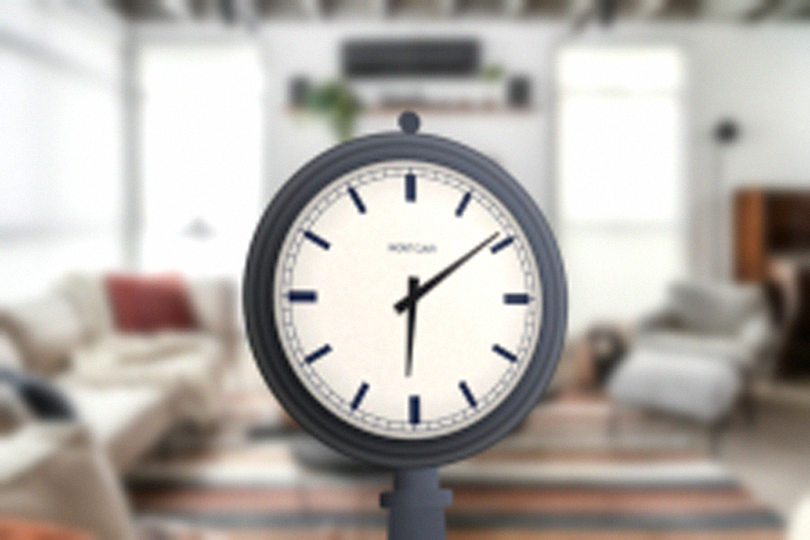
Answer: 6,09
